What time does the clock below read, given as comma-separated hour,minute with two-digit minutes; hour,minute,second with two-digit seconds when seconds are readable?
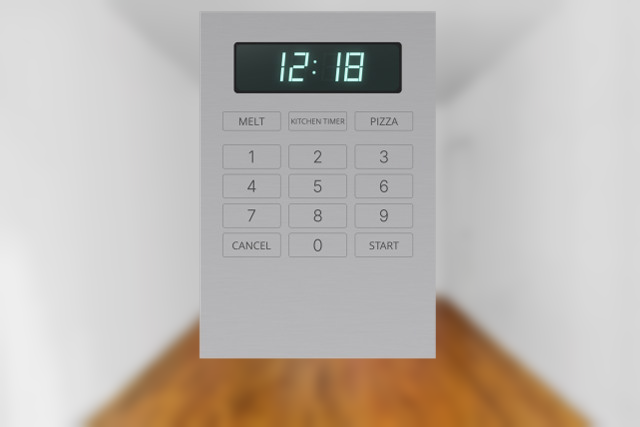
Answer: 12,18
